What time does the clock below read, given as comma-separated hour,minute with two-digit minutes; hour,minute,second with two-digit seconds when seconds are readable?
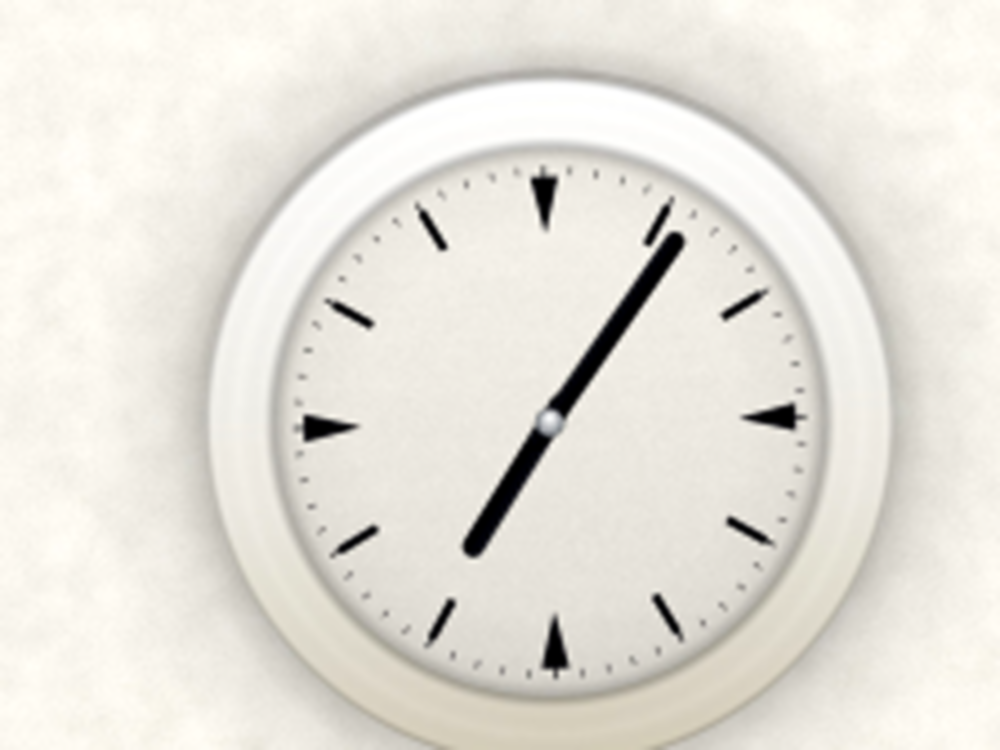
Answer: 7,06
